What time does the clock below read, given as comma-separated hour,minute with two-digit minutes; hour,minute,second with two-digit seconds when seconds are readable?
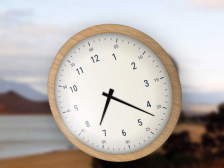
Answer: 7,22
